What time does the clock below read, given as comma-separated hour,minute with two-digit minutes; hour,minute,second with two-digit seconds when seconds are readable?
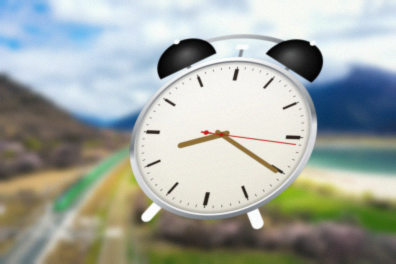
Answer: 8,20,16
